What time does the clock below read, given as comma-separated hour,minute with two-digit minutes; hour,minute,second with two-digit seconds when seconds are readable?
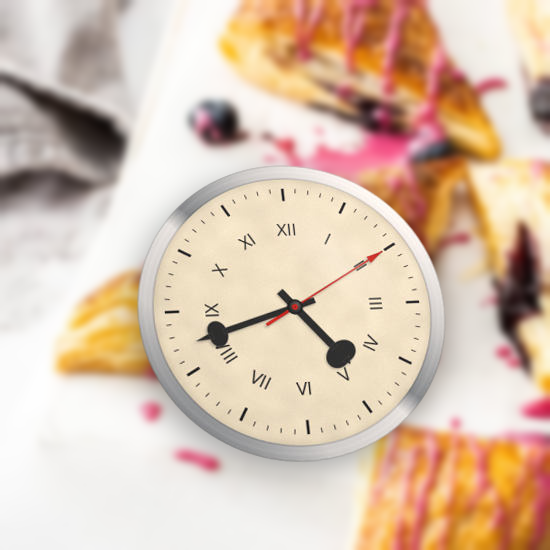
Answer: 4,42,10
